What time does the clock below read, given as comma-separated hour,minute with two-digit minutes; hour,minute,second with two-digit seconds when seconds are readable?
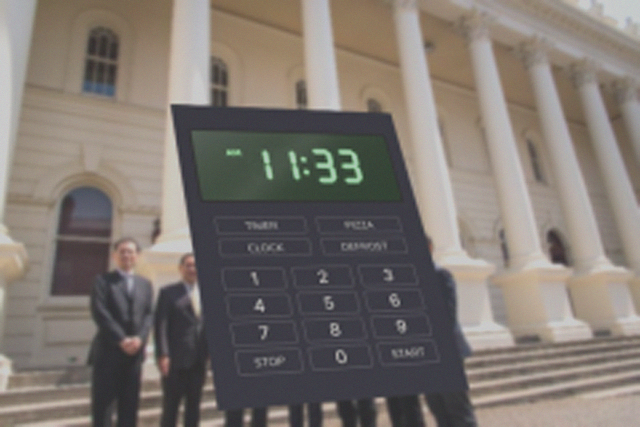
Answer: 11,33
